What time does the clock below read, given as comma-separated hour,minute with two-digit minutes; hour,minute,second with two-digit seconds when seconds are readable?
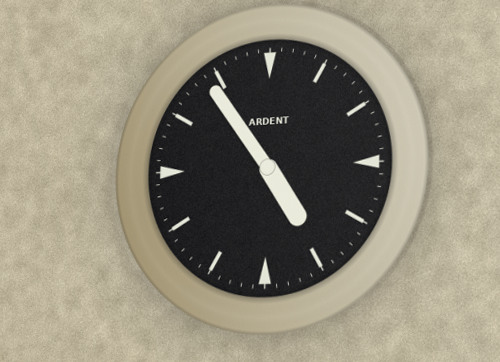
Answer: 4,54
